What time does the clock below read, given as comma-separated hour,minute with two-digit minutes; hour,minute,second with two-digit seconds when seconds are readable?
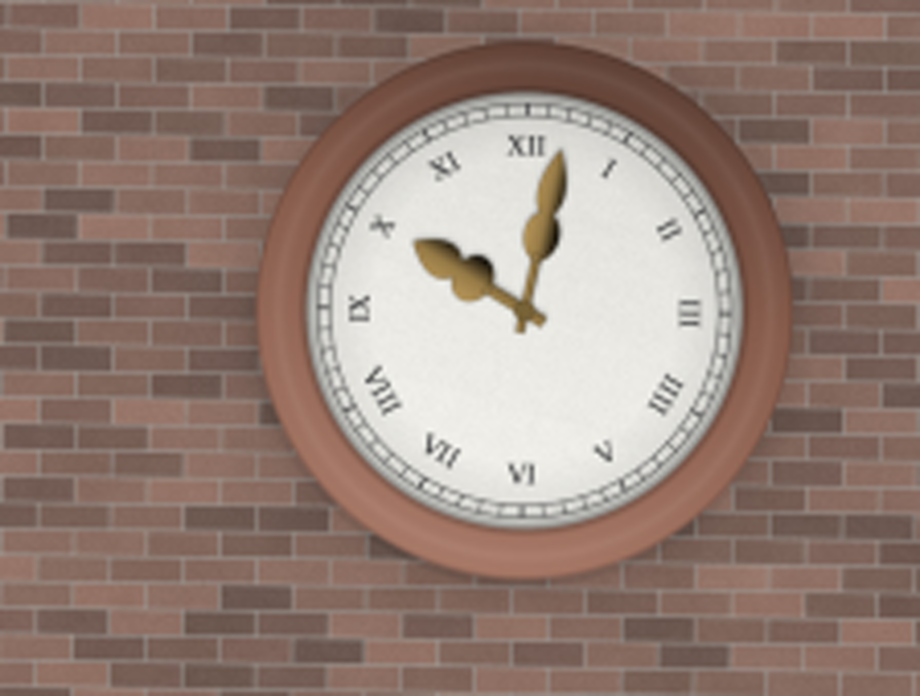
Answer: 10,02
